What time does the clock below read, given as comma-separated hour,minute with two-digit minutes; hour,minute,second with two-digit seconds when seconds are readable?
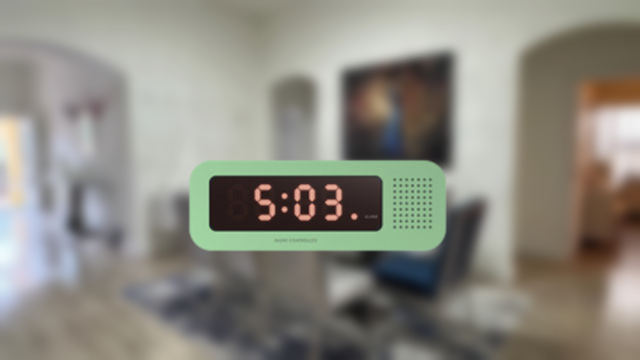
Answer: 5,03
